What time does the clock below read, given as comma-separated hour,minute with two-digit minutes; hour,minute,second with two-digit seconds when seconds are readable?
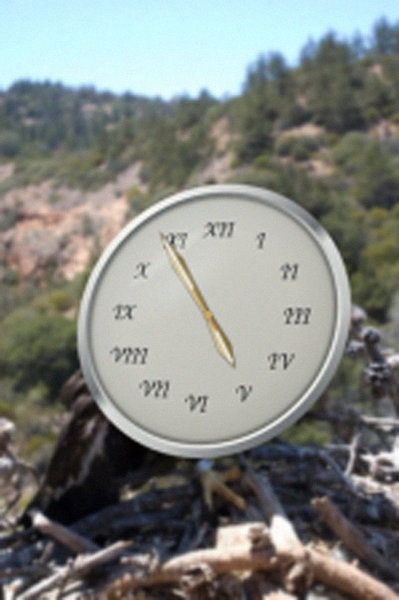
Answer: 4,54
